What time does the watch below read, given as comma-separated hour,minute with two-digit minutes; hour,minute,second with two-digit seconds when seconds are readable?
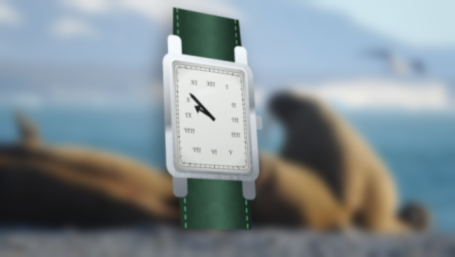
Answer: 9,52
